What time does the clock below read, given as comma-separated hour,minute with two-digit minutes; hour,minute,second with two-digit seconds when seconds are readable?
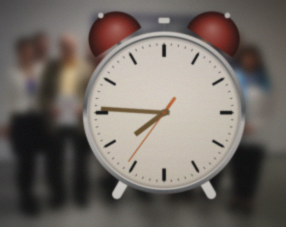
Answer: 7,45,36
